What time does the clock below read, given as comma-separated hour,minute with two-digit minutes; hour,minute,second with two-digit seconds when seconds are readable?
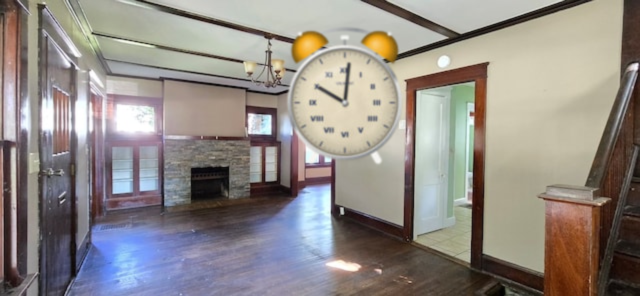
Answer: 10,01
